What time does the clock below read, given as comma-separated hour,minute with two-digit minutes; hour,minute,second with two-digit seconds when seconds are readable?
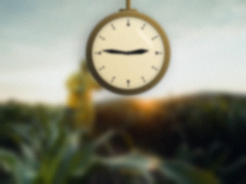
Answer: 2,46
